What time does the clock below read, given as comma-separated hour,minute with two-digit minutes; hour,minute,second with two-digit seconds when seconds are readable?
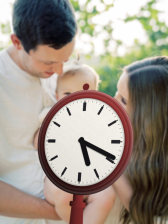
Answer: 5,19
